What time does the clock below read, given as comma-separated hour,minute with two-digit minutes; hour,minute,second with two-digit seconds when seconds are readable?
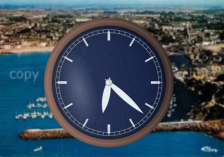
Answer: 6,22
